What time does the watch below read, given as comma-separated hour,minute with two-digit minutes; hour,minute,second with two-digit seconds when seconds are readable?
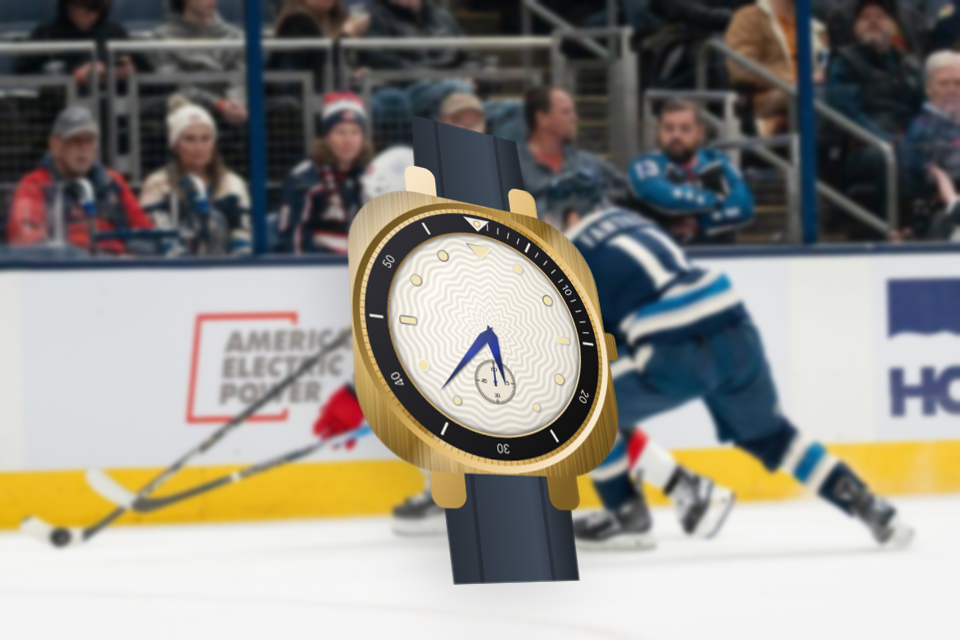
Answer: 5,37
